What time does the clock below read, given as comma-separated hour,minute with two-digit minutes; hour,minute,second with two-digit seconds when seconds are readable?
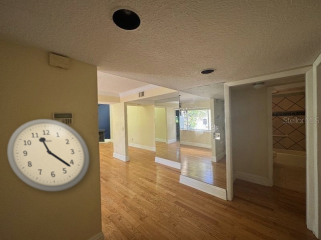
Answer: 11,22
